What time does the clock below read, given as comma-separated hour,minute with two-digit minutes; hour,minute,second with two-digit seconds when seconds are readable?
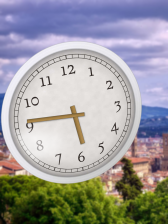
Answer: 5,46
